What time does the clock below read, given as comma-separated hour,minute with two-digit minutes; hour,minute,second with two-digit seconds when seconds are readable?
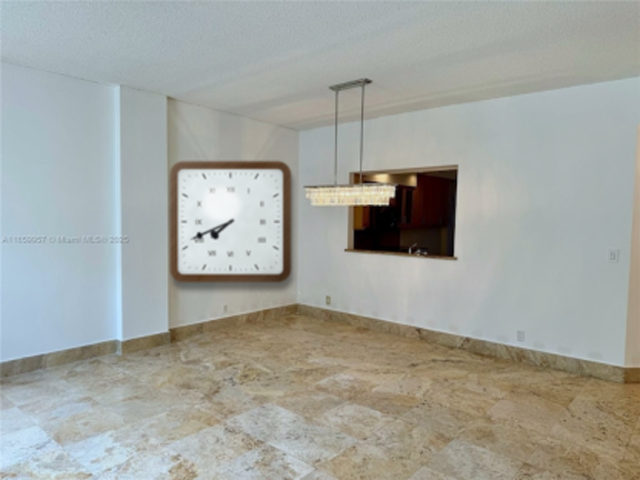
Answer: 7,41
